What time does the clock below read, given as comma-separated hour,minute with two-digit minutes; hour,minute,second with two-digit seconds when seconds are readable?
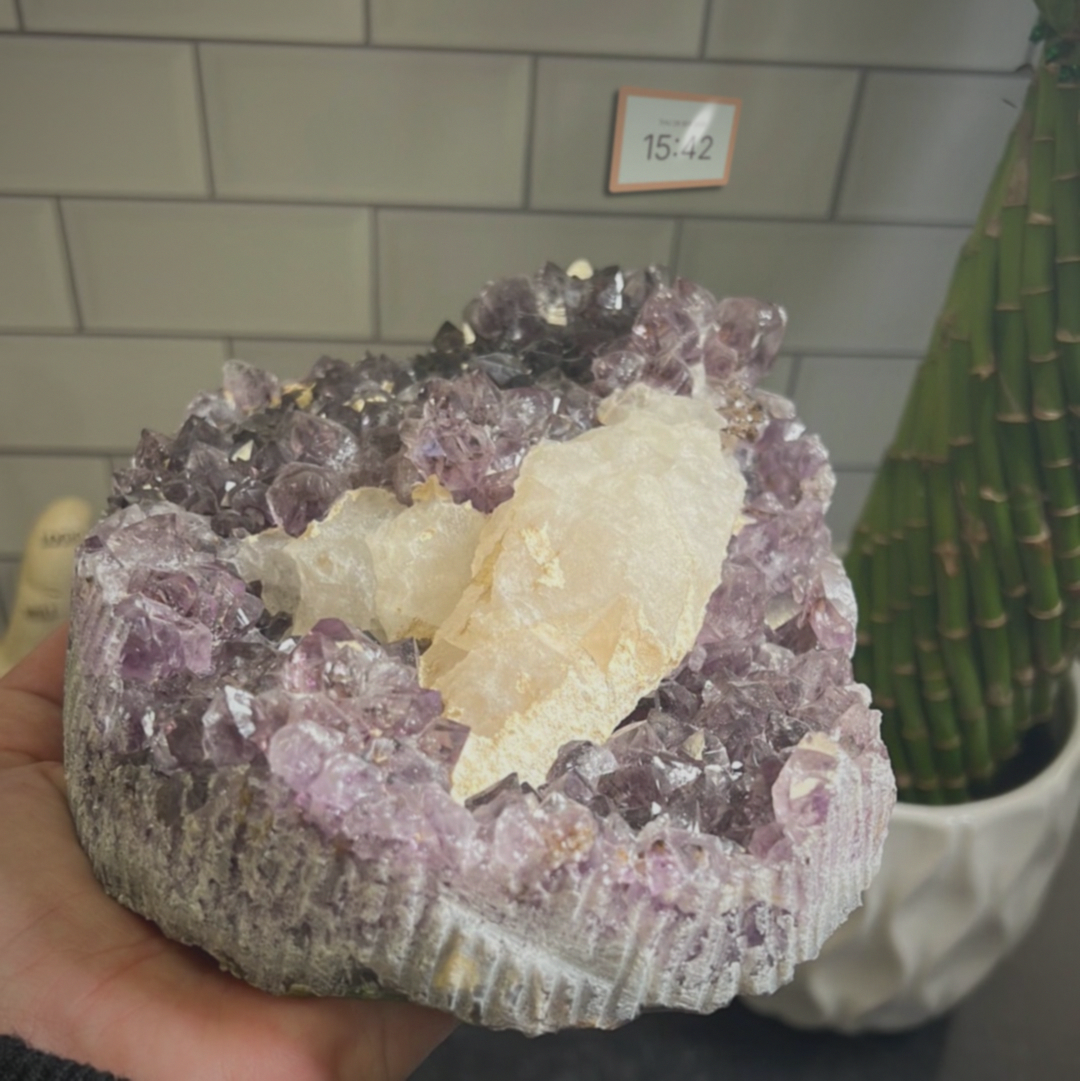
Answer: 15,42
